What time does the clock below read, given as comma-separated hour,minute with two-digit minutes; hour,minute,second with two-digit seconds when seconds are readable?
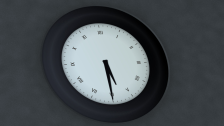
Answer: 5,30
